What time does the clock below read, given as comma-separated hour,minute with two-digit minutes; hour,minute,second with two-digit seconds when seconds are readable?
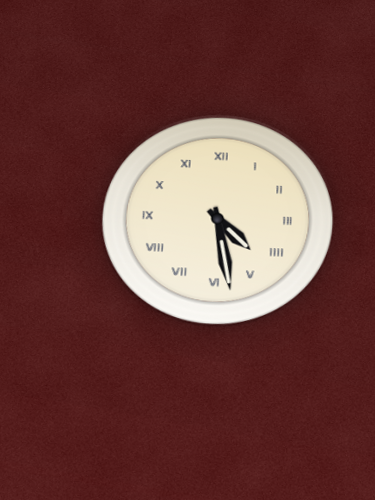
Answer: 4,28
